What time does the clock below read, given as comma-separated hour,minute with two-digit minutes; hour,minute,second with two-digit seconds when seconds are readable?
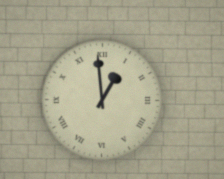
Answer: 12,59
